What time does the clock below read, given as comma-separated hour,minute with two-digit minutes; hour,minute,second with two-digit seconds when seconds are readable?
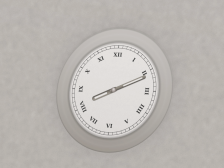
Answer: 8,11
